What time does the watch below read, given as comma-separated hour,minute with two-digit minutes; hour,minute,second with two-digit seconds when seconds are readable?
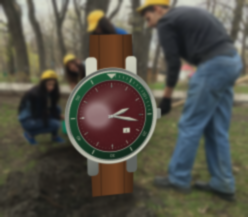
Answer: 2,17
